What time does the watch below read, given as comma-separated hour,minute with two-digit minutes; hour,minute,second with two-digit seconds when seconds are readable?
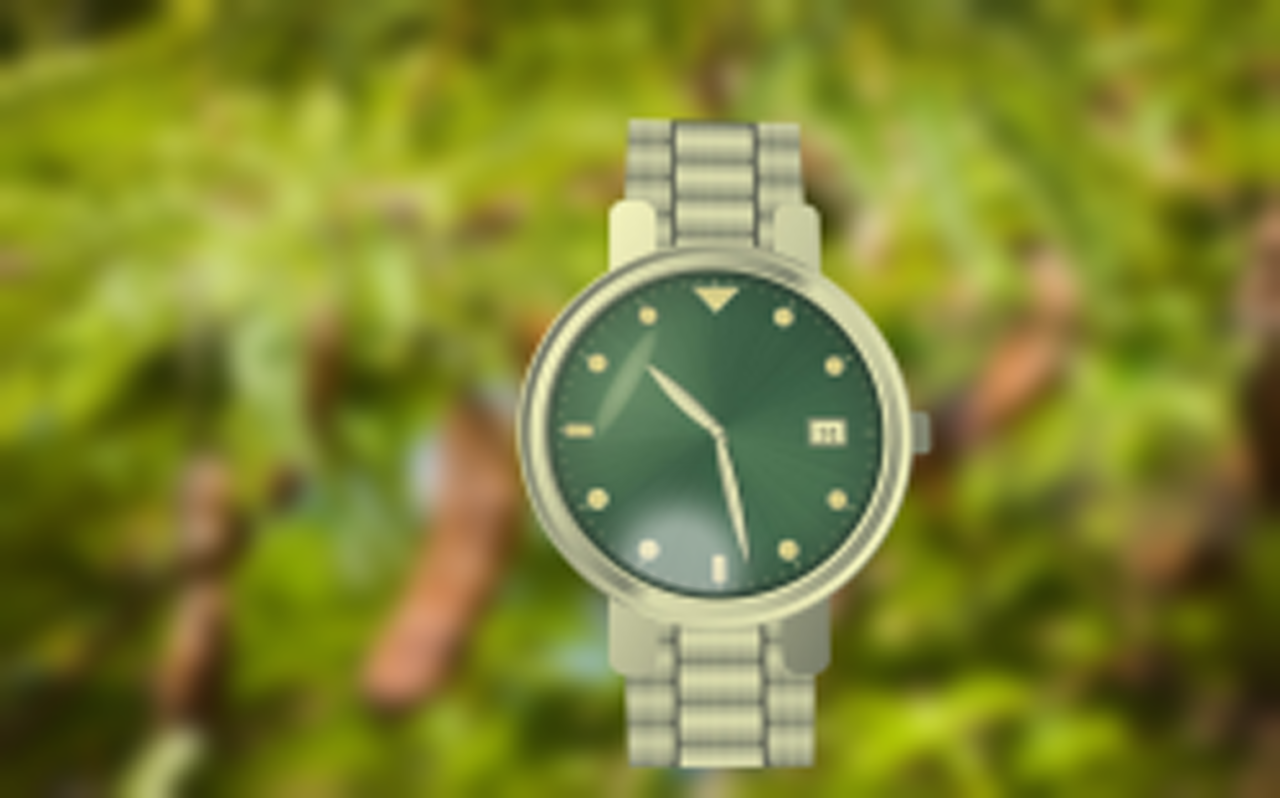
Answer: 10,28
